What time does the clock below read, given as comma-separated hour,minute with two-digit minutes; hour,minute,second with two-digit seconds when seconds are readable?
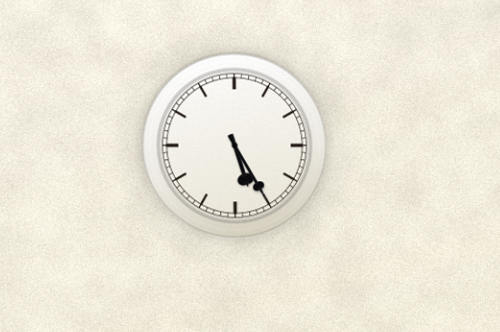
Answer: 5,25
